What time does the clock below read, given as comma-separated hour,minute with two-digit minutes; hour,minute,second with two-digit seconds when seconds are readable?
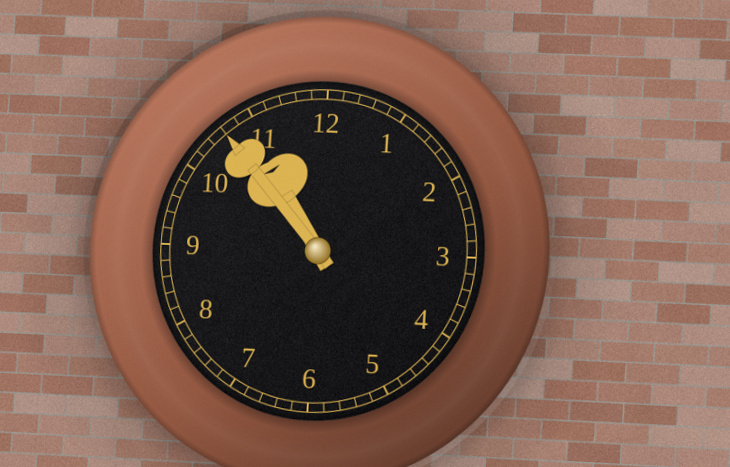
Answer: 10,53
